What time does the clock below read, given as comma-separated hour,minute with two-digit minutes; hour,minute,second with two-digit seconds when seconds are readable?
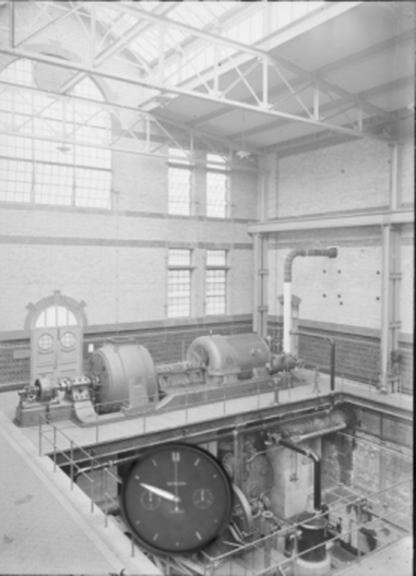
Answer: 9,49
